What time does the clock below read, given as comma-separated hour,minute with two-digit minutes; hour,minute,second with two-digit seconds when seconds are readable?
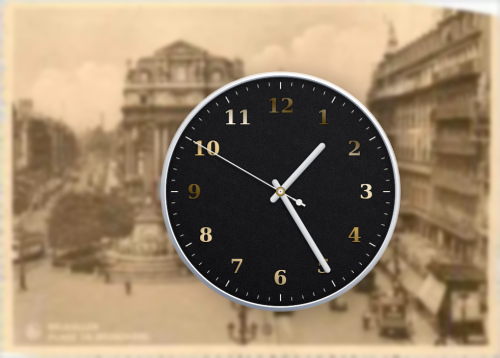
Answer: 1,24,50
